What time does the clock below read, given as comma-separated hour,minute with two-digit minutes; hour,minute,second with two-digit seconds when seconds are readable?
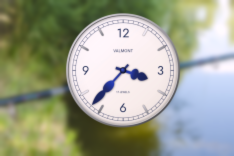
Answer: 3,37
